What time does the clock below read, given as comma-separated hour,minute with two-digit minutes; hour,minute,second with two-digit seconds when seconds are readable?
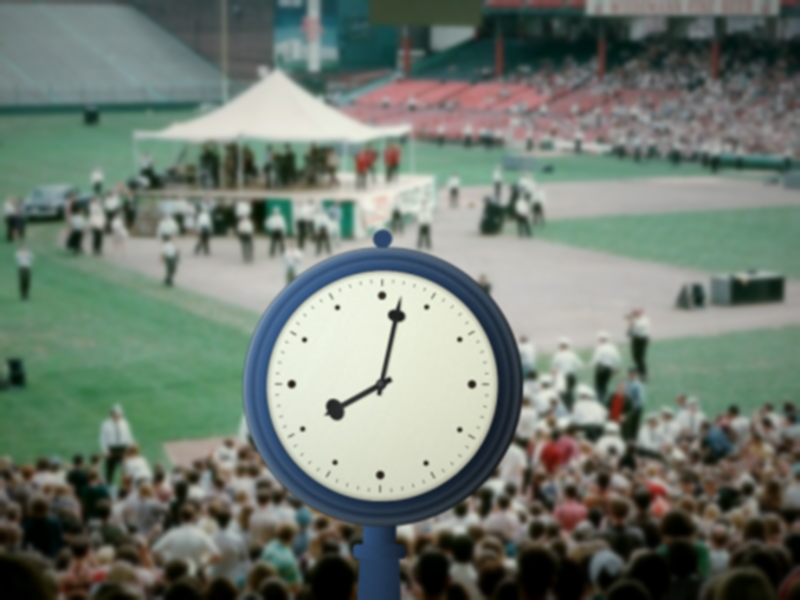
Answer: 8,02
